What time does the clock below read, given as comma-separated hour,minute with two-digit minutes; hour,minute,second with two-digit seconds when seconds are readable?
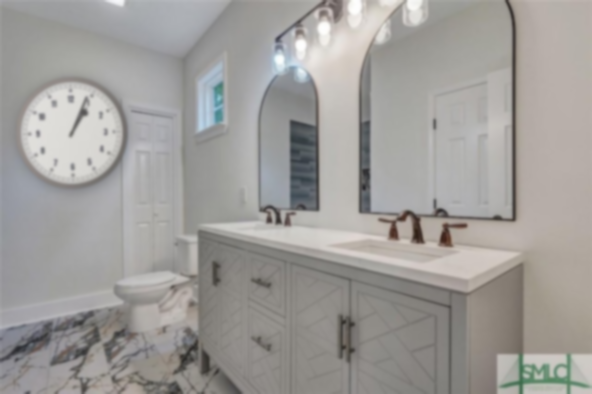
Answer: 1,04
